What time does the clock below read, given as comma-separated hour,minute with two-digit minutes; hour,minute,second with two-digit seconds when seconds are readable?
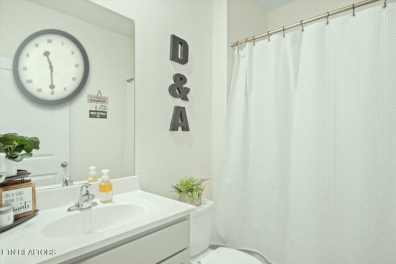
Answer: 11,30
